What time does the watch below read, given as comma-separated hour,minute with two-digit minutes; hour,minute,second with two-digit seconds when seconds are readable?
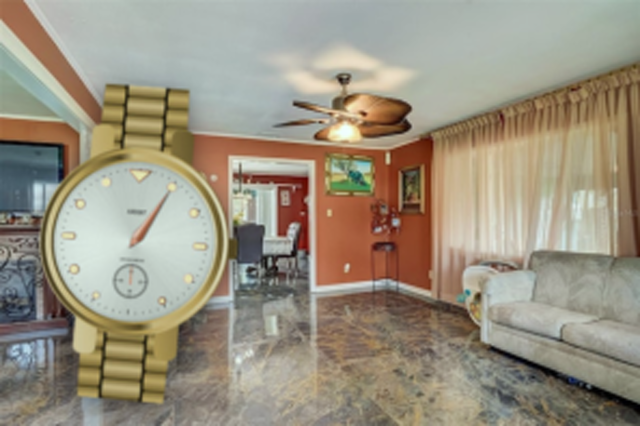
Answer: 1,05
